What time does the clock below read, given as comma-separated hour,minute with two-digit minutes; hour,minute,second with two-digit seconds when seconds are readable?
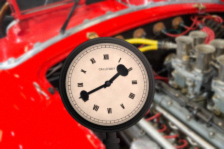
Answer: 1,41
